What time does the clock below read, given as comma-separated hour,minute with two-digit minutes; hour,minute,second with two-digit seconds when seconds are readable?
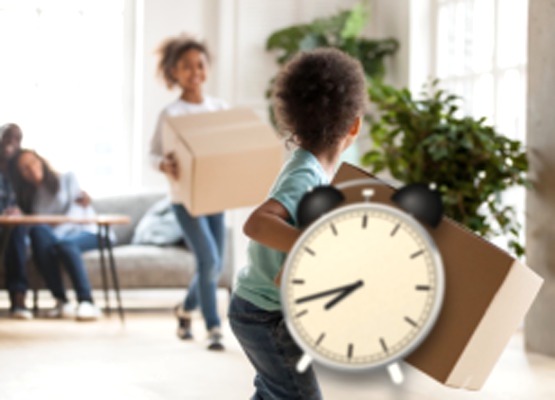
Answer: 7,42
